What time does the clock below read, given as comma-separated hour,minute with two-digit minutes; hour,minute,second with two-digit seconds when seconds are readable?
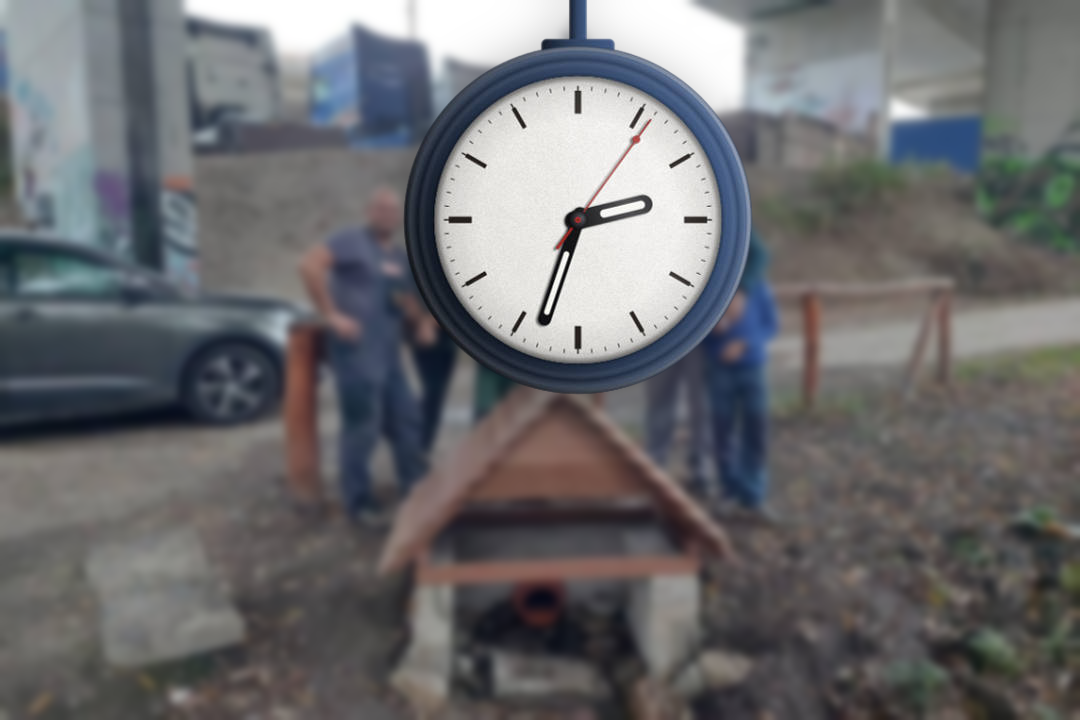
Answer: 2,33,06
